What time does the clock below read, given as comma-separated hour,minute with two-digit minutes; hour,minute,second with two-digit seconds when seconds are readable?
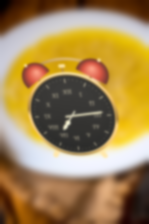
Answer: 7,14
